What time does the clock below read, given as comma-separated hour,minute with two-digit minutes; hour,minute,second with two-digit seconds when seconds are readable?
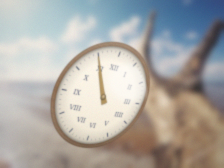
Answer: 10,55
